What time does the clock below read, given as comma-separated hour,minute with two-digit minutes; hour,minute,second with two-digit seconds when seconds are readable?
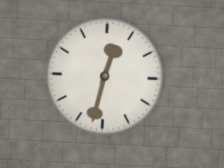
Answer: 12,32
